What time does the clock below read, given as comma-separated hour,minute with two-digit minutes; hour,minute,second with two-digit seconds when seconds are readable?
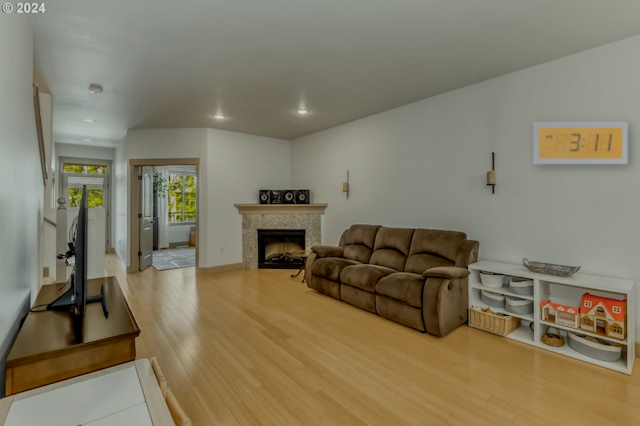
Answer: 3,11
